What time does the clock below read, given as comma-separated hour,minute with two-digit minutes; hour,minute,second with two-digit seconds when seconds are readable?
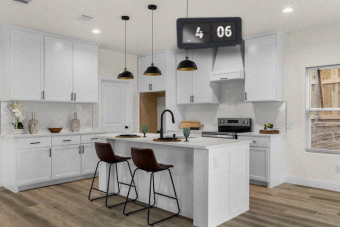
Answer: 4,06
